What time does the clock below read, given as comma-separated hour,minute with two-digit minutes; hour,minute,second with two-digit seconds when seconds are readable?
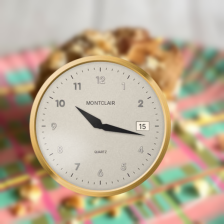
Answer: 10,17
